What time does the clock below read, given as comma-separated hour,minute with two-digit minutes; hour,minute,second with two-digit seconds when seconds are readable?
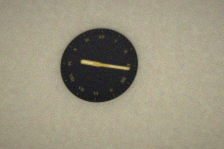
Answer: 9,16
